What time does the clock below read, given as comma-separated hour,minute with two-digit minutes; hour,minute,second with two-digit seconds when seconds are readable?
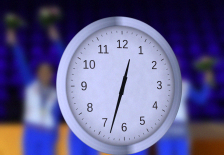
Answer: 12,33
